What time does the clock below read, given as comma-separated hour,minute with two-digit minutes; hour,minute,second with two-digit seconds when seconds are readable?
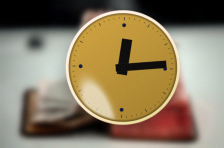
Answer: 12,14
